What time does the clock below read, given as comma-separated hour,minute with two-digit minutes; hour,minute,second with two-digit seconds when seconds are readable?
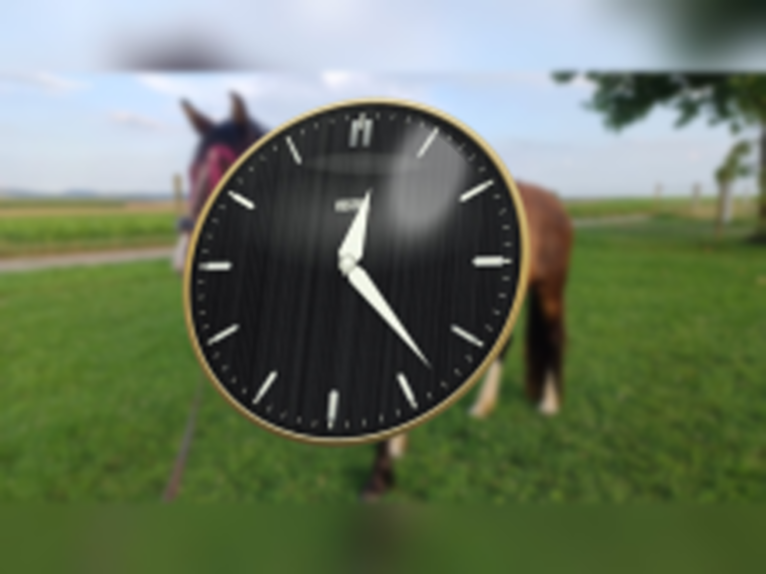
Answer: 12,23
